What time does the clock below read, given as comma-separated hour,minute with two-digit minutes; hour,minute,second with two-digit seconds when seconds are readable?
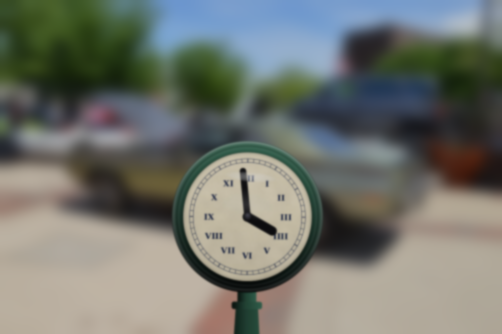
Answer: 3,59
